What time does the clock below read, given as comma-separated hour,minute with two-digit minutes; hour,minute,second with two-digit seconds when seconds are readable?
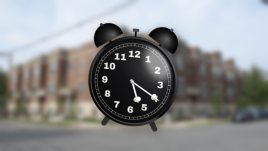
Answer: 5,20
